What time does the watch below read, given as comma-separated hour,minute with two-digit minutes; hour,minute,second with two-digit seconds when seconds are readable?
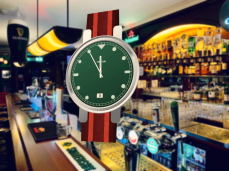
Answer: 11,55
